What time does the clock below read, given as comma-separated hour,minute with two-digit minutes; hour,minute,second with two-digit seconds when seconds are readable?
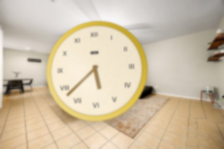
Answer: 5,38
